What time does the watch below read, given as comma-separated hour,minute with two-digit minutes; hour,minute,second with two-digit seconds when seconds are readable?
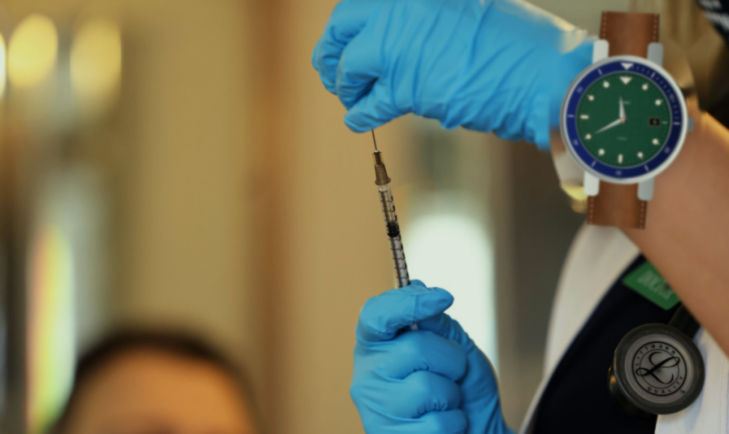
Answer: 11,40
